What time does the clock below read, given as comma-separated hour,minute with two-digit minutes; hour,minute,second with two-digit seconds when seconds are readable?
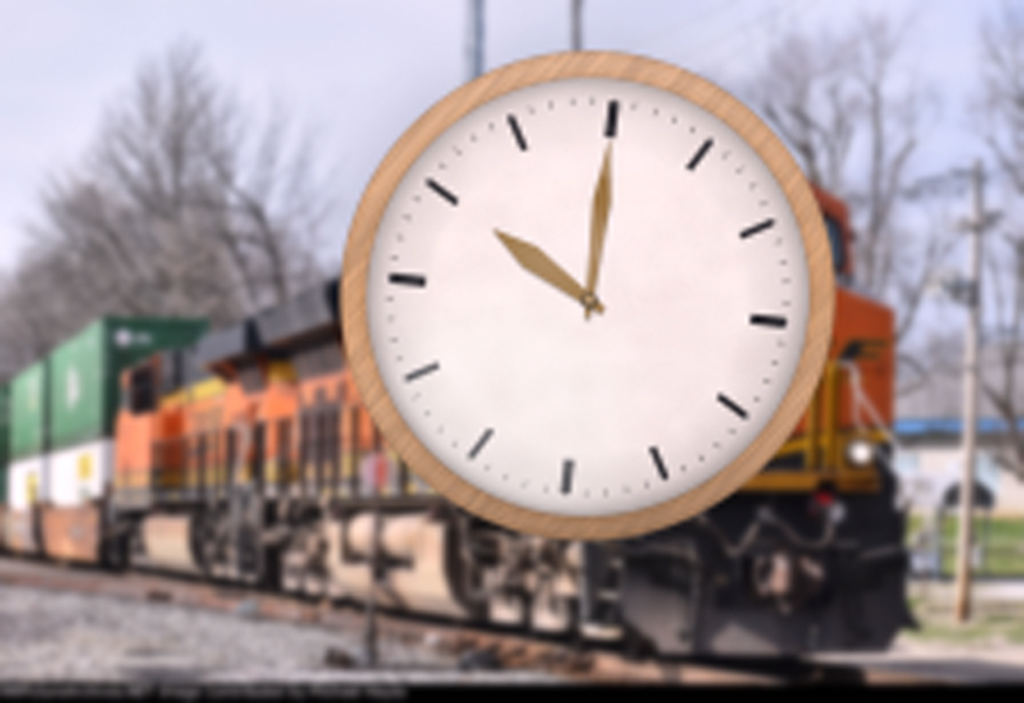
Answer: 10,00
